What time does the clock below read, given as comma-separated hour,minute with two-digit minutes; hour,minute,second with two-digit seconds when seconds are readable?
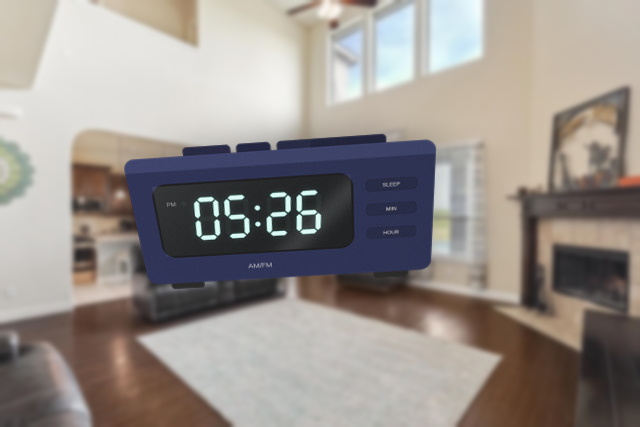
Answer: 5,26
